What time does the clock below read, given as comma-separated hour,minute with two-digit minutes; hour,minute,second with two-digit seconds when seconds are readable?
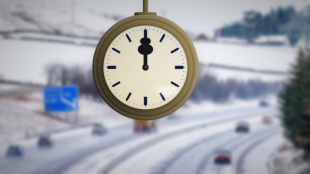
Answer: 12,00
